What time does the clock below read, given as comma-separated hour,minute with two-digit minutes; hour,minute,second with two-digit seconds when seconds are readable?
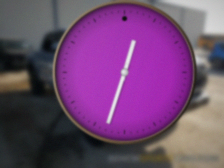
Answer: 12,33
